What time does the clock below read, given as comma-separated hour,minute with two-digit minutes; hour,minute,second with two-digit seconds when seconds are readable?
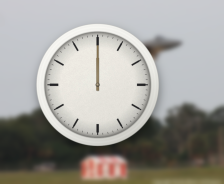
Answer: 12,00
